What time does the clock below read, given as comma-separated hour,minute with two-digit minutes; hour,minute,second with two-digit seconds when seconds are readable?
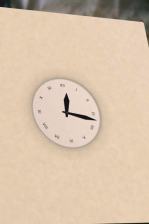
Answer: 12,17
